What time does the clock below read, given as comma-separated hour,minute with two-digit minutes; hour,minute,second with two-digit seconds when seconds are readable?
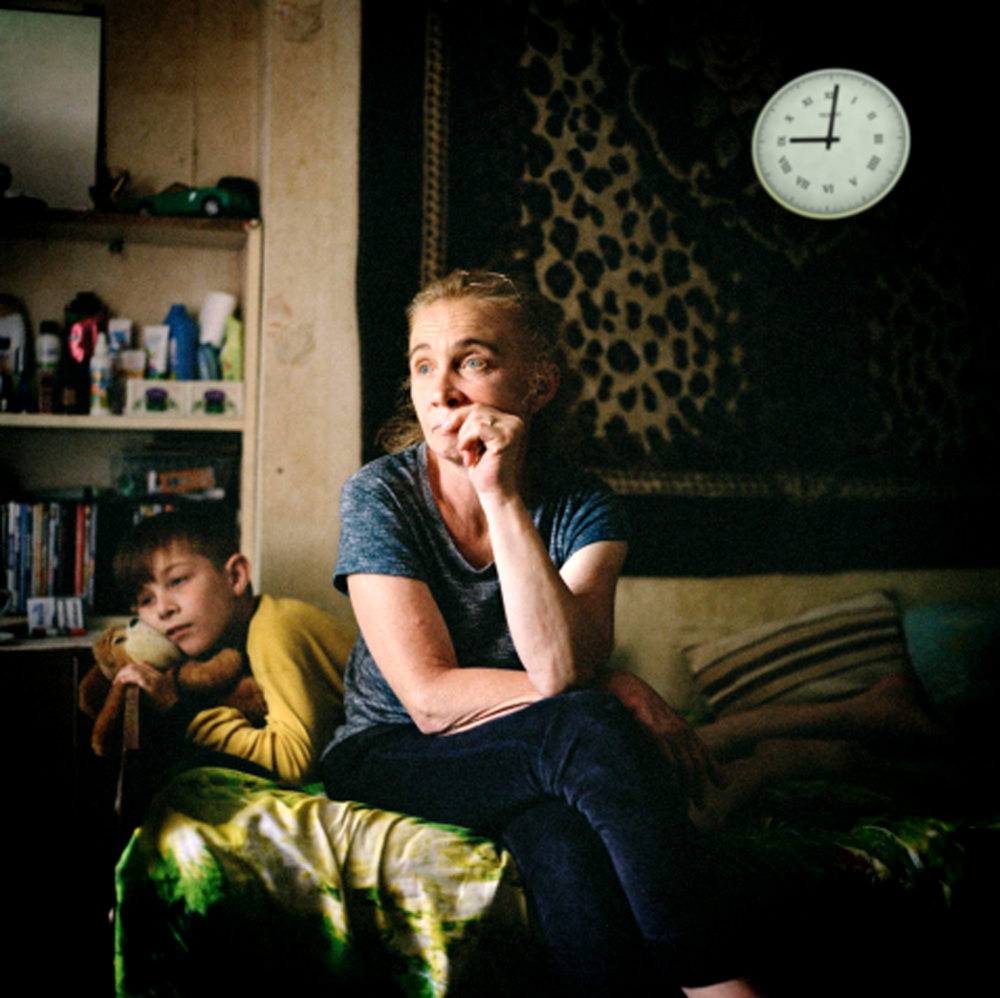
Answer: 9,01
